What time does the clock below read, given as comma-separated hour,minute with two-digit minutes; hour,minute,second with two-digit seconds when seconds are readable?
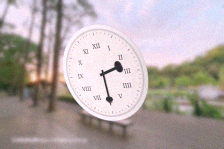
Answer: 2,30
